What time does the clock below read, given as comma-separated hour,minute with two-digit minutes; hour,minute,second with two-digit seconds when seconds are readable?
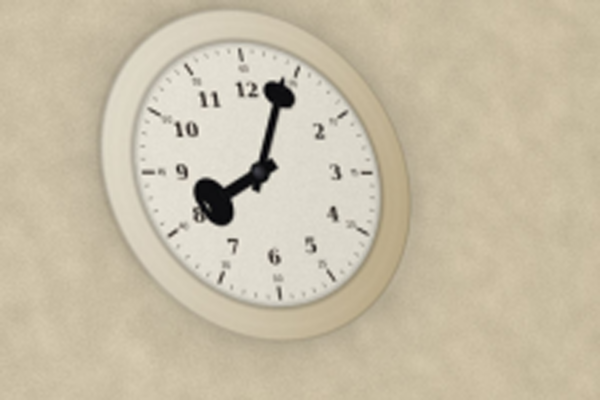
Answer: 8,04
